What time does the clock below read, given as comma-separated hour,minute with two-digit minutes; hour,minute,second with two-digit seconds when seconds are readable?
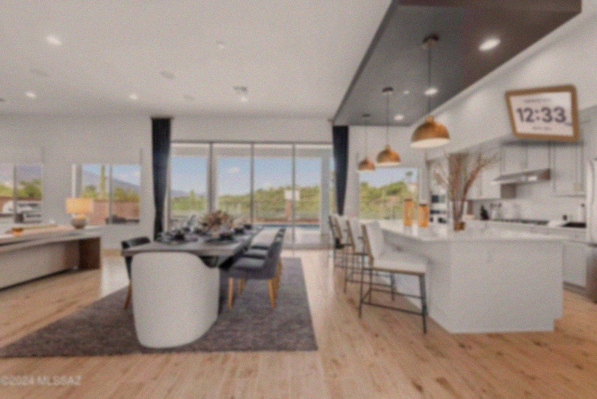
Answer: 12,33
